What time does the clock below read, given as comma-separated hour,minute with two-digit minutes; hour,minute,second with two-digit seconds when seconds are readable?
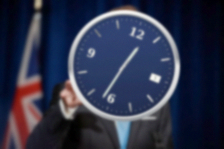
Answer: 12,32
